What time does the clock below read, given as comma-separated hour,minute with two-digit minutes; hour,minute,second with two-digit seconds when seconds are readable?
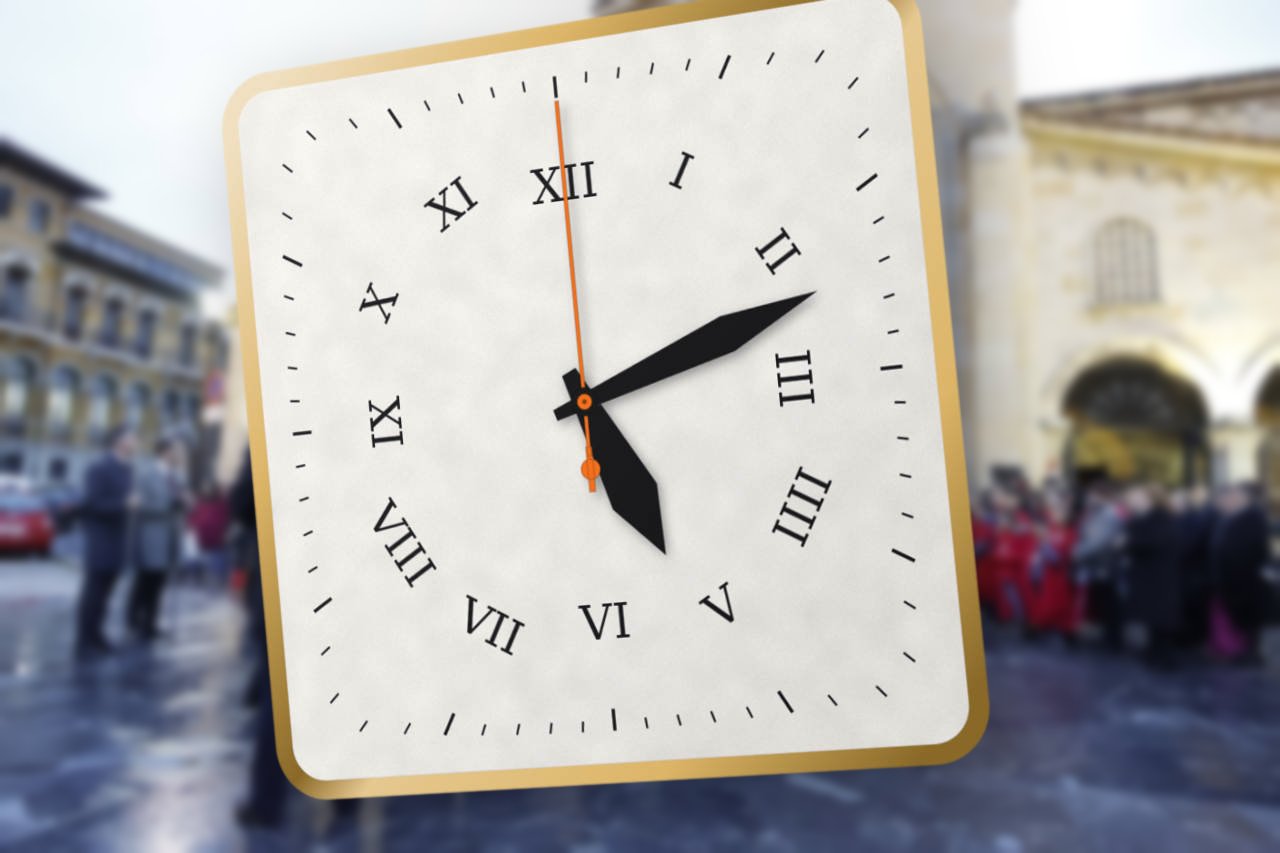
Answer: 5,12,00
